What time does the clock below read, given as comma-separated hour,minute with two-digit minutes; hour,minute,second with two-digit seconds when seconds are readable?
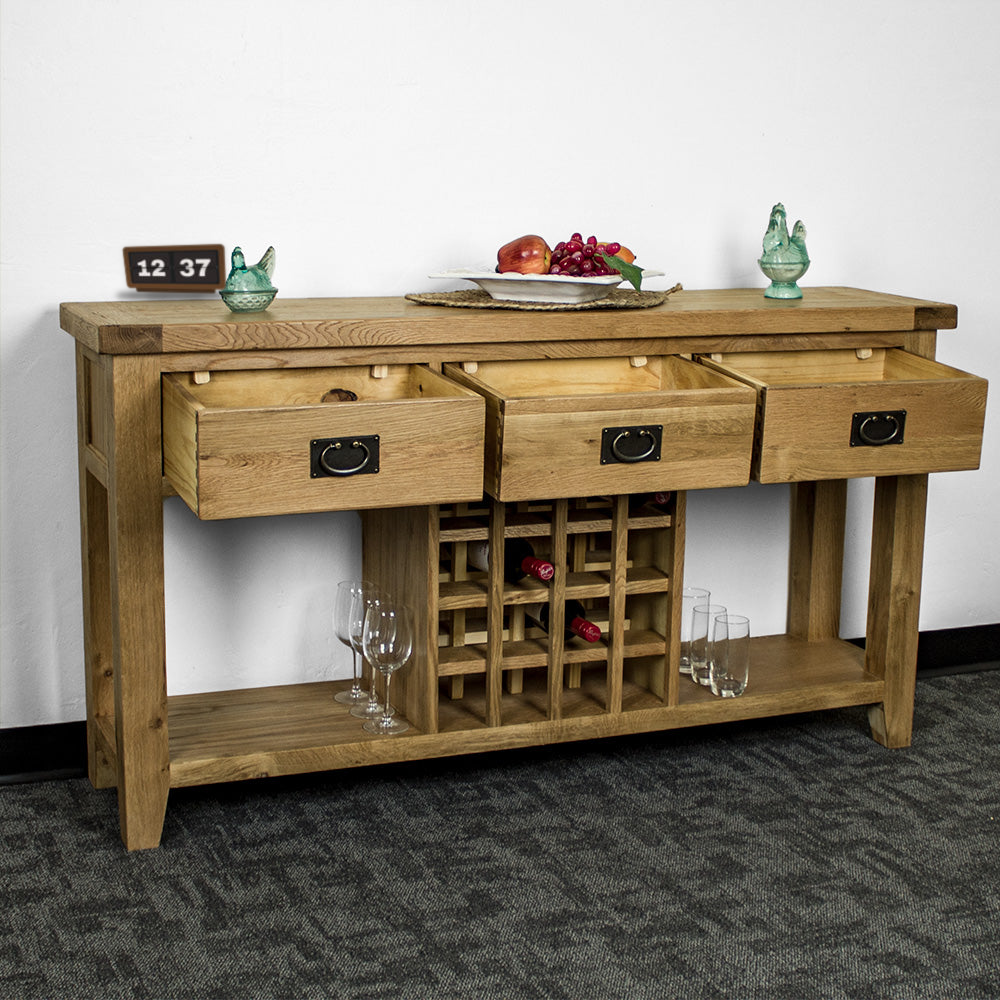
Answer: 12,37
